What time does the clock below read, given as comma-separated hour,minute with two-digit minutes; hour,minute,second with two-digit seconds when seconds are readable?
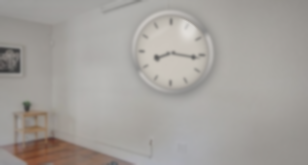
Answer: 8,16
